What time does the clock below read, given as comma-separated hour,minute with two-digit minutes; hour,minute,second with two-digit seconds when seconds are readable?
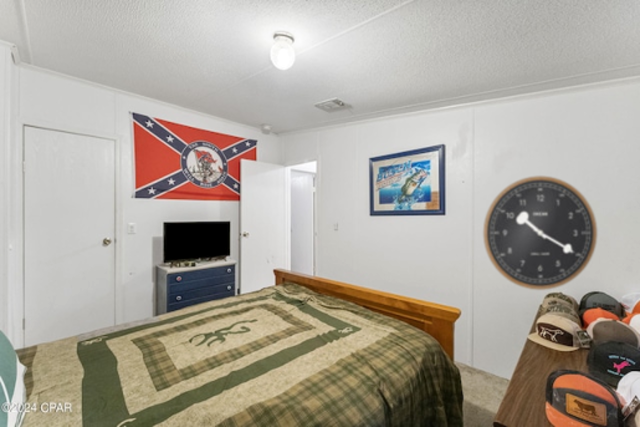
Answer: 10,20
